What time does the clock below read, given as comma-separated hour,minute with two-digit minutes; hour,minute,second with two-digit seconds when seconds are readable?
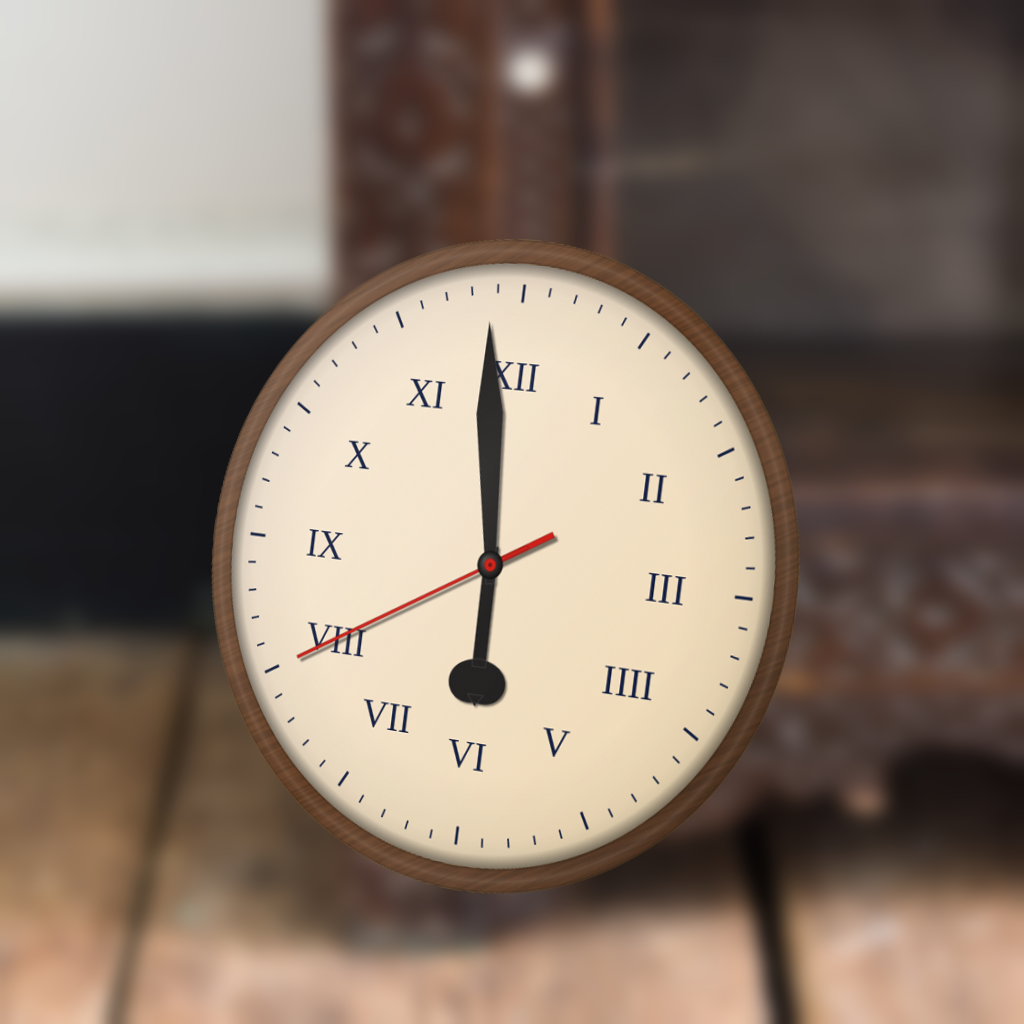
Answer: 5,58,40
